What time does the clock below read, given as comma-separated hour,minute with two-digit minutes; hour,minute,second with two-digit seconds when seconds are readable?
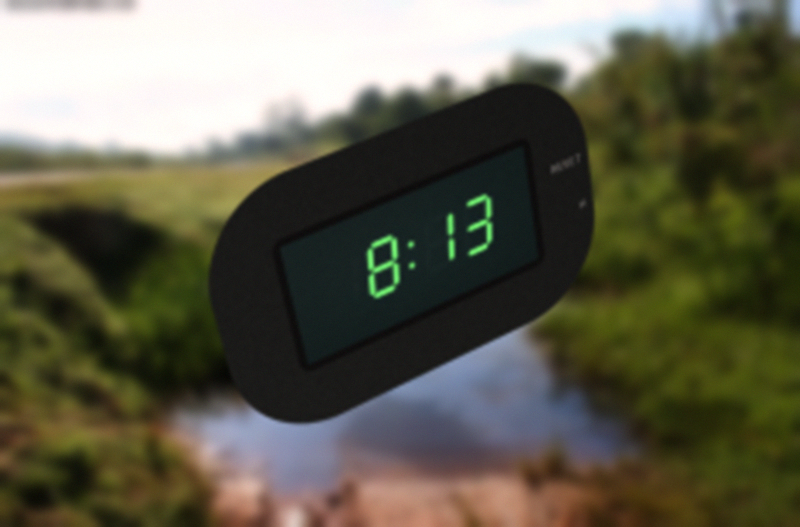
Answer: 8,13
